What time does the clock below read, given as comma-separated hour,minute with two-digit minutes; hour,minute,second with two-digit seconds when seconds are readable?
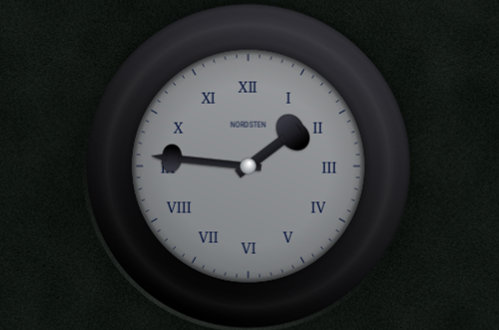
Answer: 1,46
